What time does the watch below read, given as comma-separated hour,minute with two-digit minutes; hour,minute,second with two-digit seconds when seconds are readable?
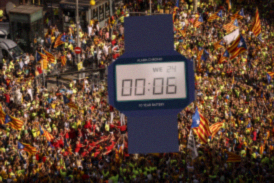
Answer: 0,06
